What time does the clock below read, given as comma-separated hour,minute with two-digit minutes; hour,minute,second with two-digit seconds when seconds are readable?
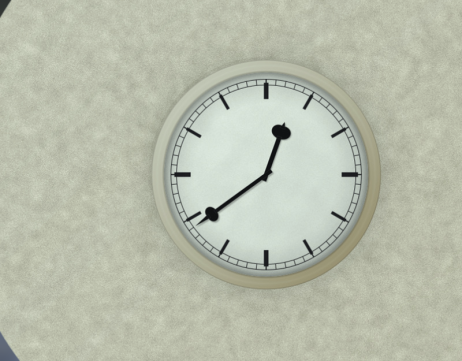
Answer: 12,39
